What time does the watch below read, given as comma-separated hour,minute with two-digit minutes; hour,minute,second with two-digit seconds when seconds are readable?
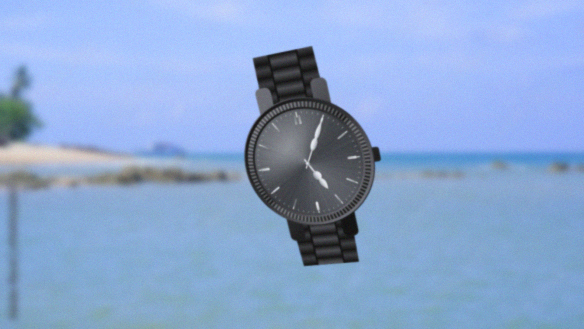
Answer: 5,05
